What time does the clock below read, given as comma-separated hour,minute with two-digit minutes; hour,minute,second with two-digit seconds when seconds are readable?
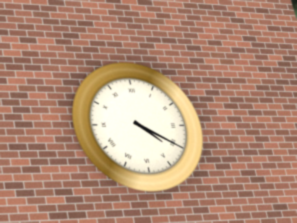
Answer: 4,20
